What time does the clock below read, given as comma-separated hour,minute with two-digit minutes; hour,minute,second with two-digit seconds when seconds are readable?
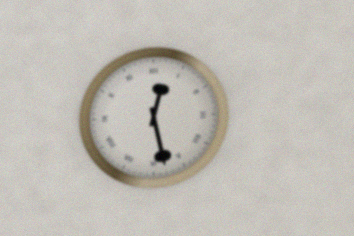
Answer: 12,28
